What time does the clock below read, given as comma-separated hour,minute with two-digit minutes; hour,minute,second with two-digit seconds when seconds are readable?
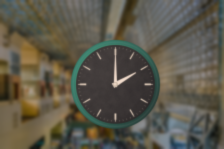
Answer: 2,00
